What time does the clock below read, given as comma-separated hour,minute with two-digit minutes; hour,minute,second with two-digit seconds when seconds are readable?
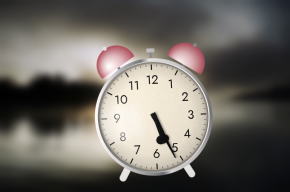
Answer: 5,26
